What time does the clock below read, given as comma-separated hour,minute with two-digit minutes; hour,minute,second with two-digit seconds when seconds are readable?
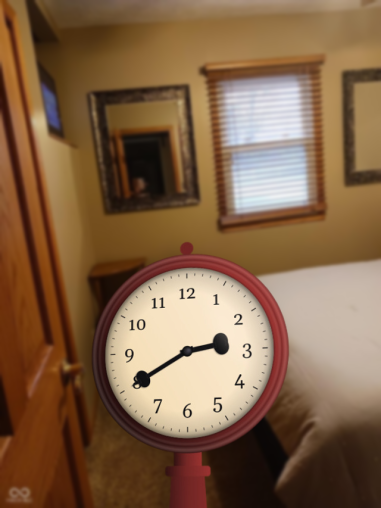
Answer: 2,40
